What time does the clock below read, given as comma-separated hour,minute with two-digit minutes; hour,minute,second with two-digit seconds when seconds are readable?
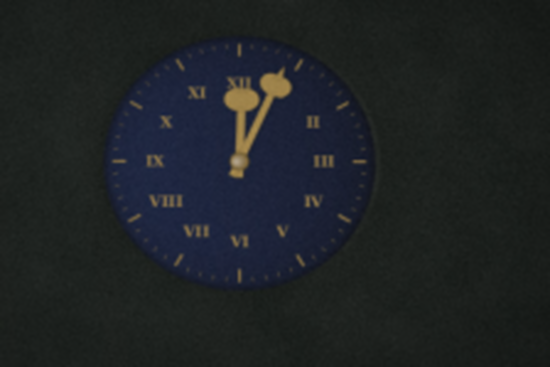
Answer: 12,04
